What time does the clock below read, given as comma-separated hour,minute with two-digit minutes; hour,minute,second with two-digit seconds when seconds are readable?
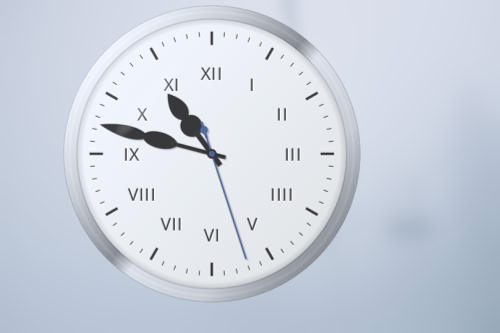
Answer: 10,47,27
